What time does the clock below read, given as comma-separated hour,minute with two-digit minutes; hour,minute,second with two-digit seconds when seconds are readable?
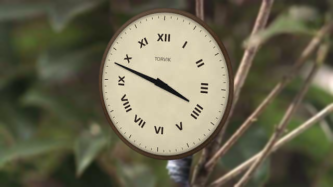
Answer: 3,48
